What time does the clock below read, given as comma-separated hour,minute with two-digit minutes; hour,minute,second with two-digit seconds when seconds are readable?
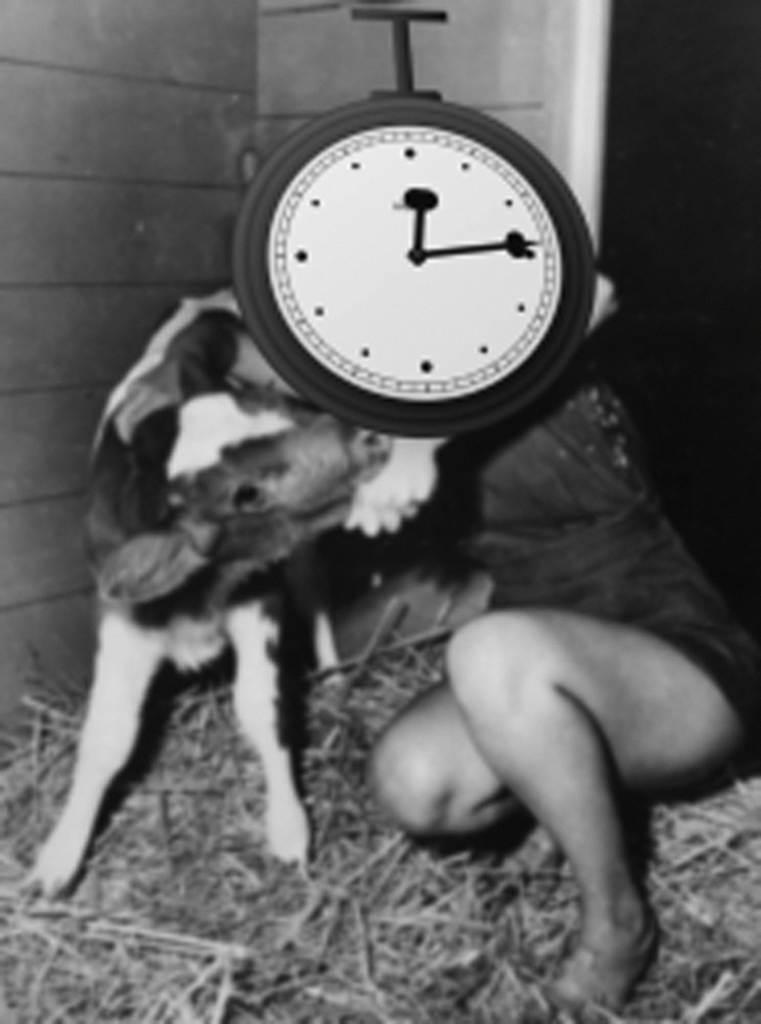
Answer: 12,14
